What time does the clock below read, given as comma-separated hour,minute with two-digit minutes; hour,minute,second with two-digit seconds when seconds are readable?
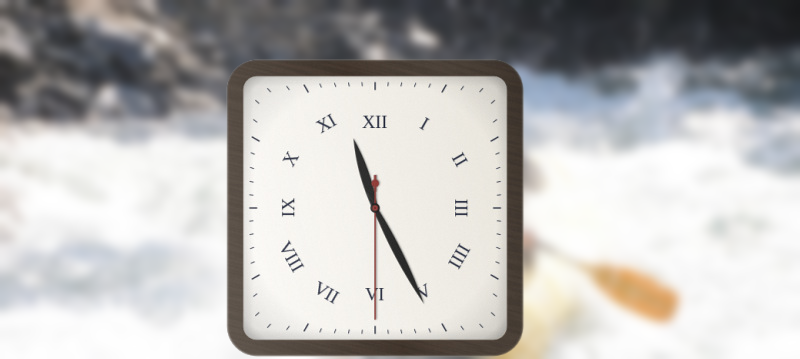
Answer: 11,25,30
